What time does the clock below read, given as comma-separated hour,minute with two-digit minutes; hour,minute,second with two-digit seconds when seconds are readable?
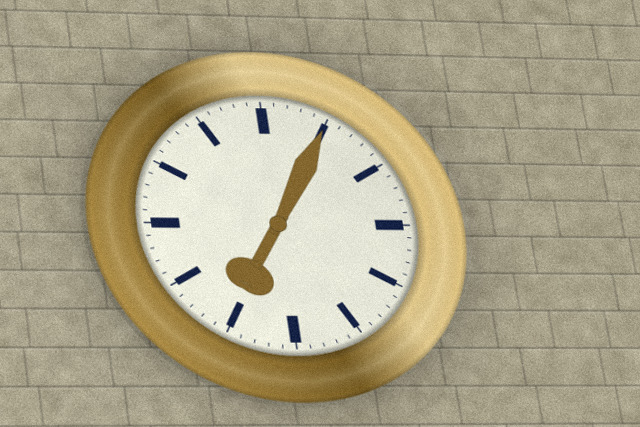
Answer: 7,05
